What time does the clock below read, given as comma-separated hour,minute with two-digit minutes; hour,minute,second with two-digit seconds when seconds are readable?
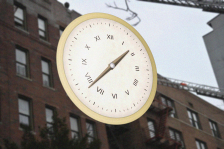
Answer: 1,38
